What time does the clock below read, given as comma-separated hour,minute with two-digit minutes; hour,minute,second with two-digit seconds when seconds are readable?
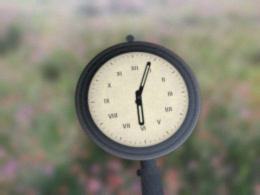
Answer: 6,04
